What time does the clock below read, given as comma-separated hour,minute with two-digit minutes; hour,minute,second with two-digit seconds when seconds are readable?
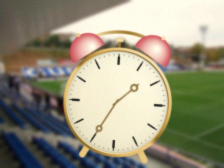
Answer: 1,35
